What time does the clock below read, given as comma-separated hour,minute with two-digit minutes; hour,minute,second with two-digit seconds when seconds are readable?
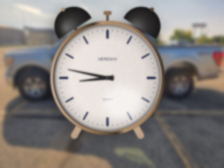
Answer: 8,47
